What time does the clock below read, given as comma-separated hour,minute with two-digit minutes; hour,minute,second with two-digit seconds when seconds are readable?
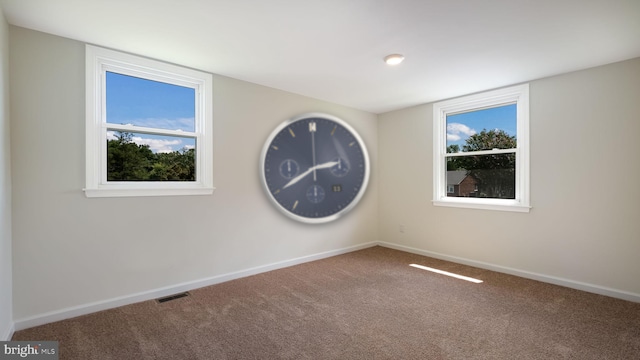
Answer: 2,40
